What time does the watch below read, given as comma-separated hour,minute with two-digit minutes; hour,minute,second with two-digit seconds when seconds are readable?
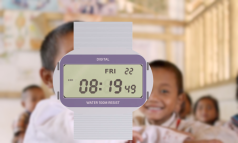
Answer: 8,19,49
